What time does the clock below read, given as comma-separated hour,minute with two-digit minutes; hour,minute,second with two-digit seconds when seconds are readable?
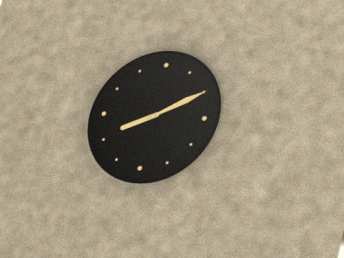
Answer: 8,10
